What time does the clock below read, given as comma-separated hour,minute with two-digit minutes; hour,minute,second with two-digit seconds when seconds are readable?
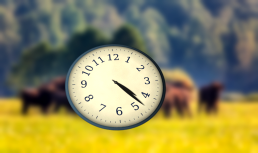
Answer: 4,23
